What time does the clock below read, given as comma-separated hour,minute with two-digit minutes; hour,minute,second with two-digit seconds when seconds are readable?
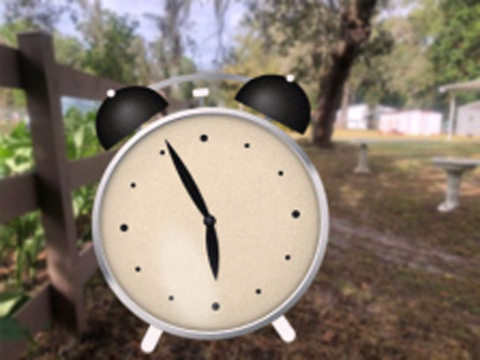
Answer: 5,56
